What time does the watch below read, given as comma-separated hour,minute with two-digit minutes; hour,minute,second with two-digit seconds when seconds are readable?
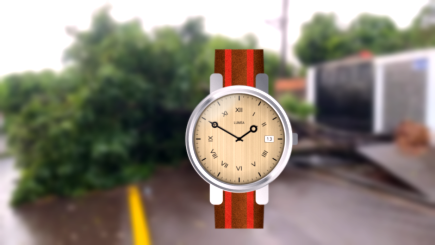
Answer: 1,50
